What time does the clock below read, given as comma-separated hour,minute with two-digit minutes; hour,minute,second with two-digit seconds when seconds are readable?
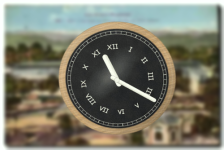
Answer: 11,21
